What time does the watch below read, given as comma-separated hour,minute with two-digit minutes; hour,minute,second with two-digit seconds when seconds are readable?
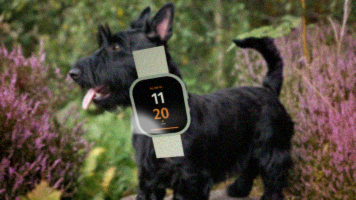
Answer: 11,20
